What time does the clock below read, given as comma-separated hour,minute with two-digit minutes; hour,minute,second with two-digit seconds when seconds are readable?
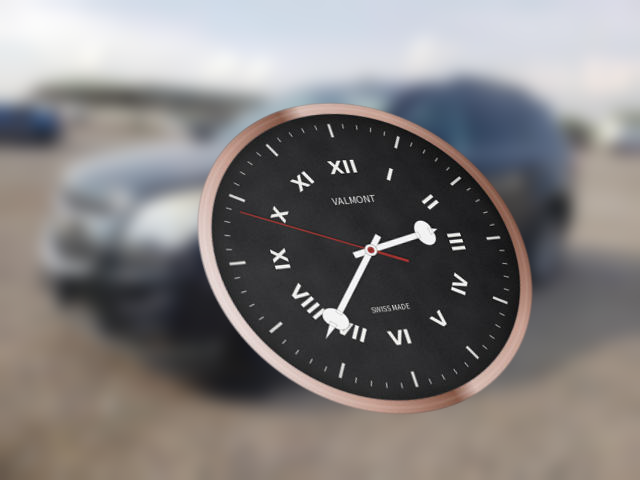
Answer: 2,36,49
